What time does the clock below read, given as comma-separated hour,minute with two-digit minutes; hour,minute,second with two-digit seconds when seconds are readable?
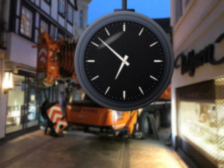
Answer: 6,52
